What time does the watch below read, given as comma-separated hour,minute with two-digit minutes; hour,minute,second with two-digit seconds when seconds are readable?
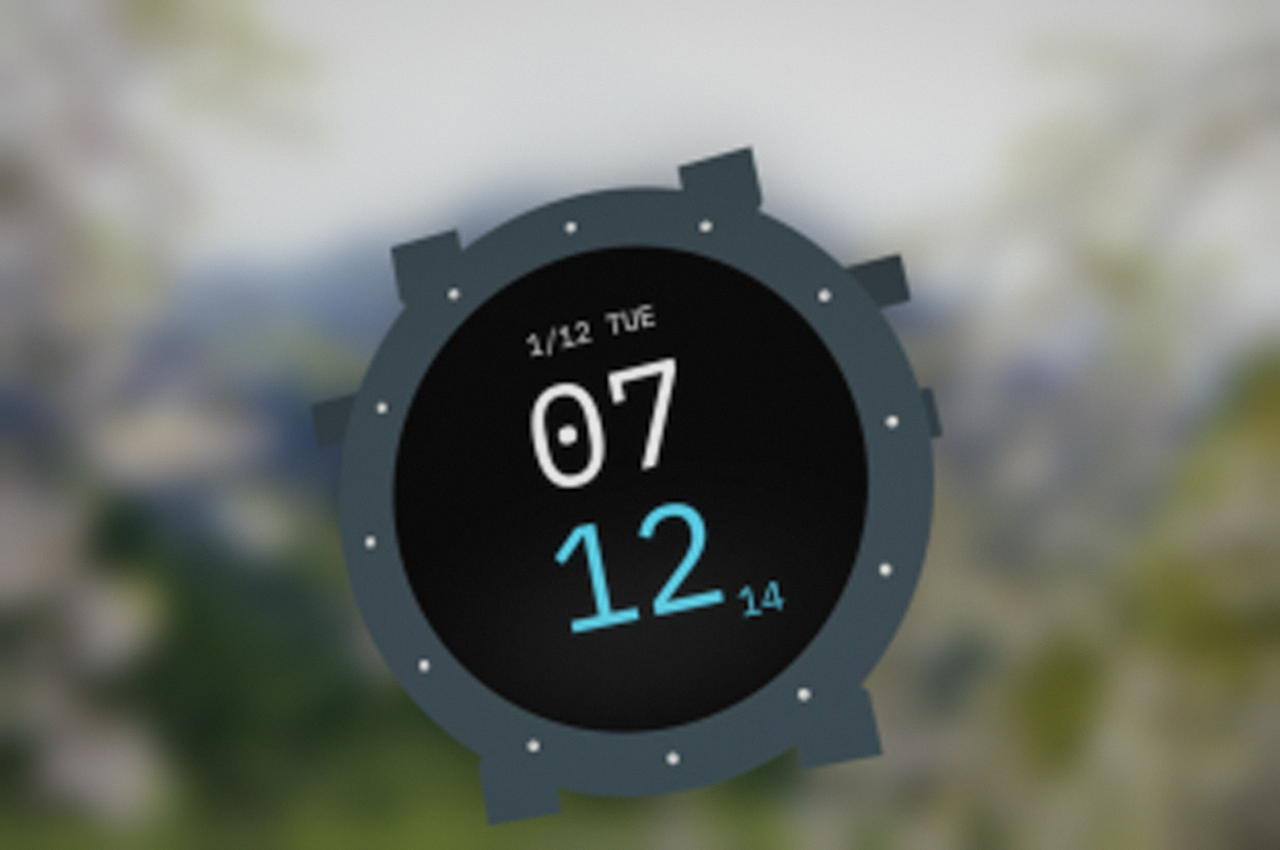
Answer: 7,12,14
